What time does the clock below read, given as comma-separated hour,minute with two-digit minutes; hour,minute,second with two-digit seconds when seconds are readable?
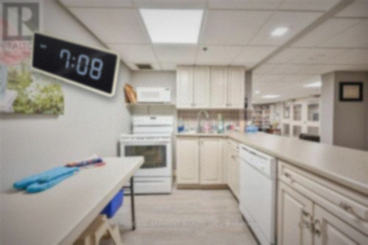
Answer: 7,08
